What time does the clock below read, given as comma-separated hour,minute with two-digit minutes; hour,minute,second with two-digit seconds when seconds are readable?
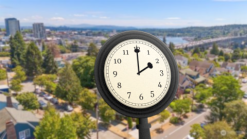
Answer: 2,00
